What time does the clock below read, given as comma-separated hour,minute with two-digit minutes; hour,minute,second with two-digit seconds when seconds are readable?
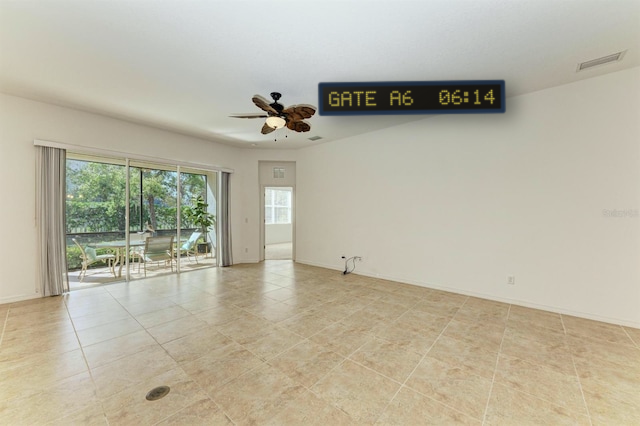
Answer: 6,14
